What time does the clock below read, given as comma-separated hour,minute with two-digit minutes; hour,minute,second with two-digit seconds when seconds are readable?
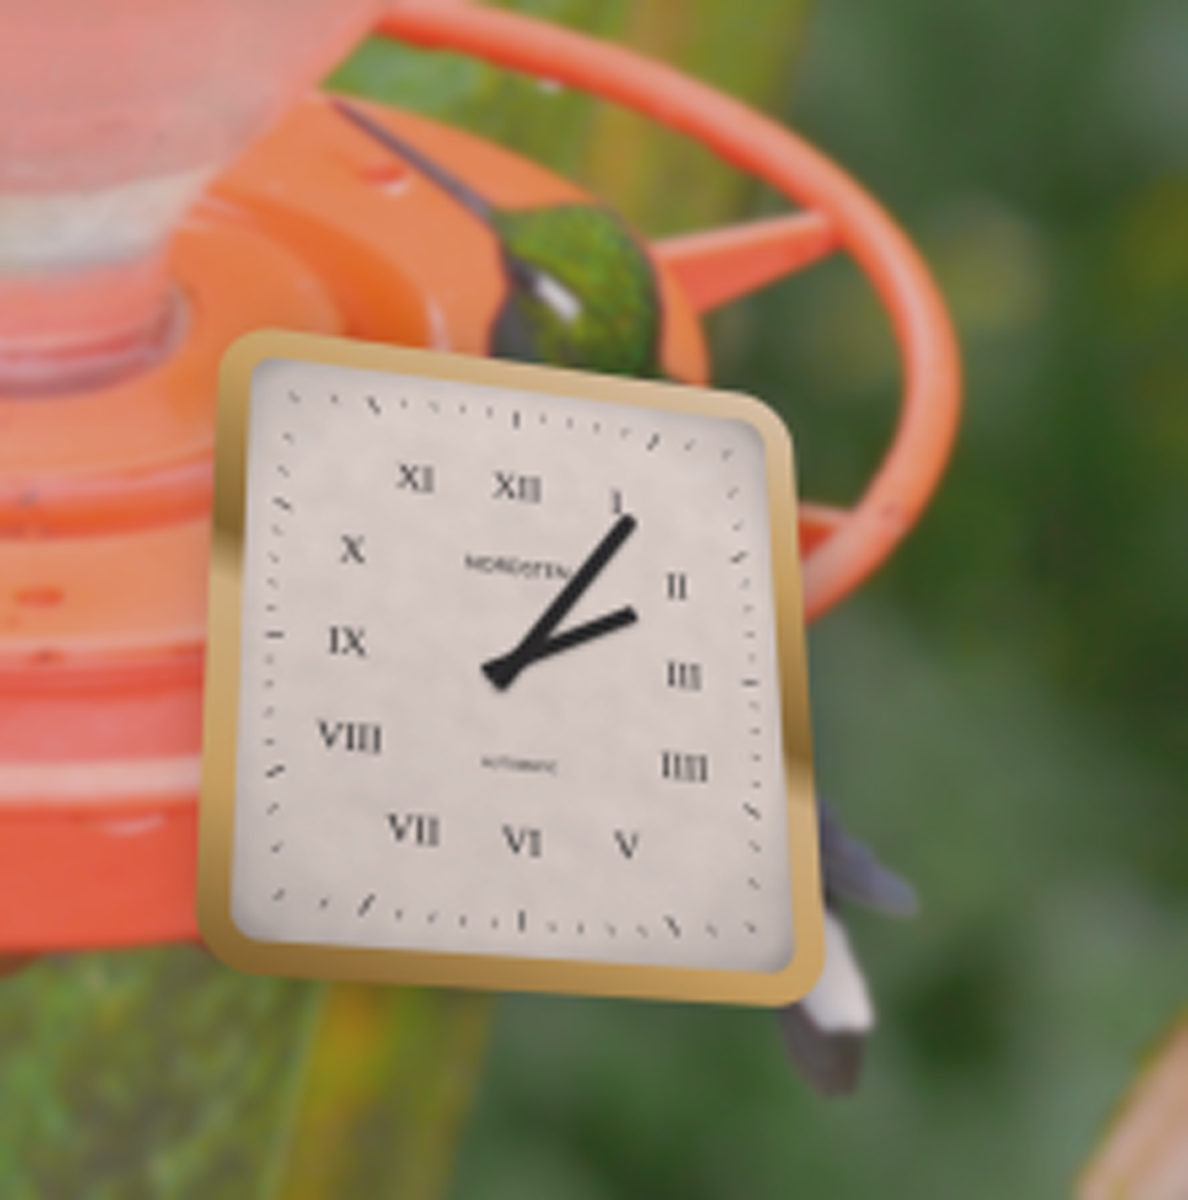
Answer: 2,06
